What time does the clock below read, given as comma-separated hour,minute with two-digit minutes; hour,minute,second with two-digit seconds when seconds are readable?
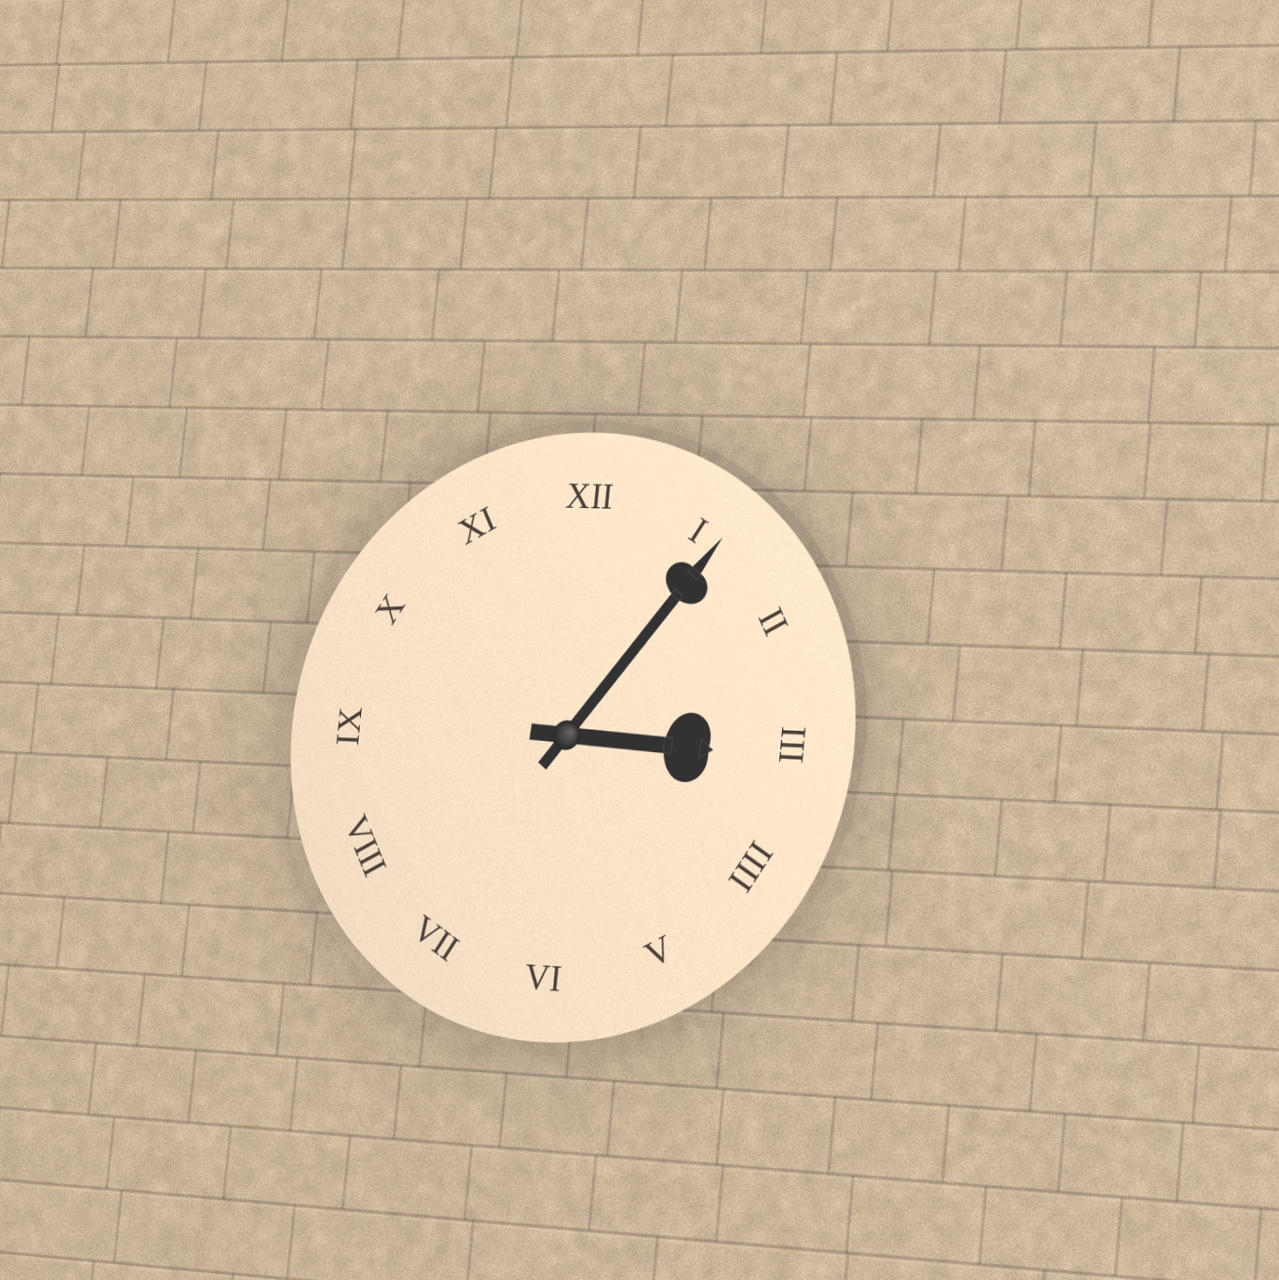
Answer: 3,06
